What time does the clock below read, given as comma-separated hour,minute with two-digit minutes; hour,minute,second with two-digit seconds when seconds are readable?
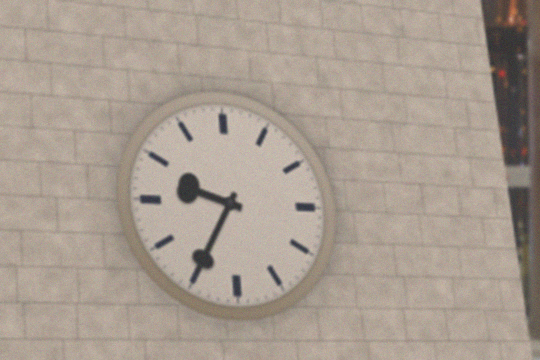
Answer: 9,35
